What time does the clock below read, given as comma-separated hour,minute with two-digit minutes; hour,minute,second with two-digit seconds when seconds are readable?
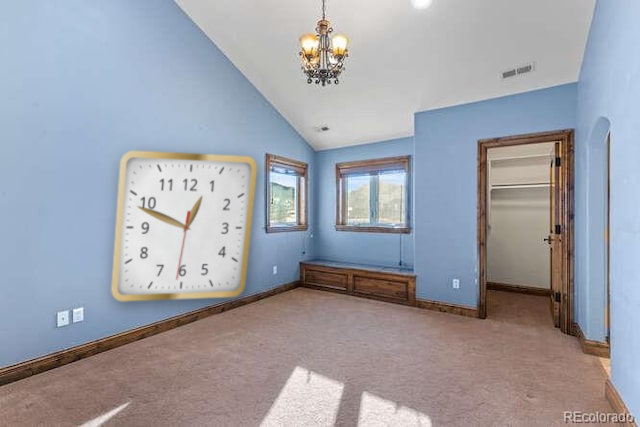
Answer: 12,48,31
